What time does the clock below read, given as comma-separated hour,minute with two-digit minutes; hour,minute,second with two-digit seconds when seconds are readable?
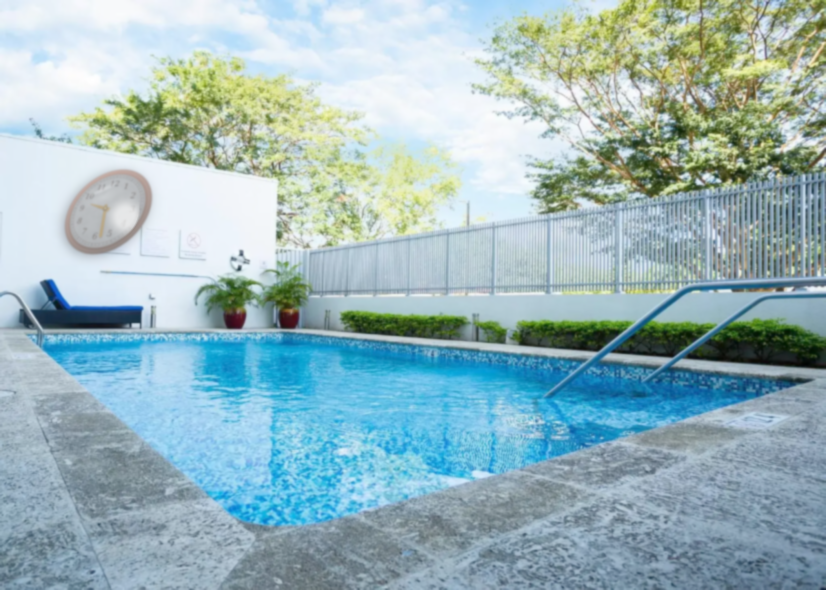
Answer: 9,28
